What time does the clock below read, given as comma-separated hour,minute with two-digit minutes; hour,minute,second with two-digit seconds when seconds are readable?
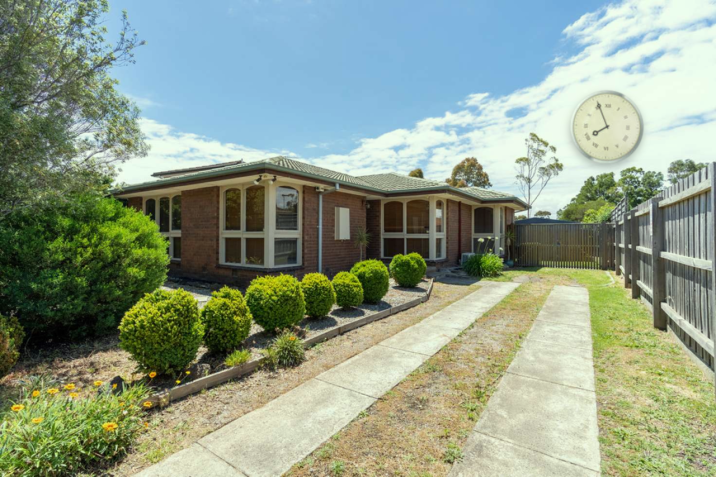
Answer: 7,56
